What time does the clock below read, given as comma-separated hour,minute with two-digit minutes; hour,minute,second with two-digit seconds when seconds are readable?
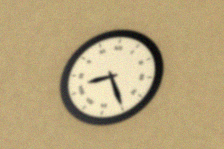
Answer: 8,25
